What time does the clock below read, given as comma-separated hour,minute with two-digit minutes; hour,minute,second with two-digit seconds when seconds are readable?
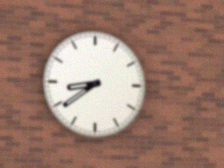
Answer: 8,39
